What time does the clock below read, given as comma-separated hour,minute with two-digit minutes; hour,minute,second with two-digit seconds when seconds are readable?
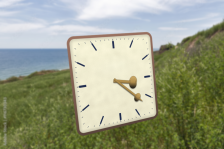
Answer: 3,22
